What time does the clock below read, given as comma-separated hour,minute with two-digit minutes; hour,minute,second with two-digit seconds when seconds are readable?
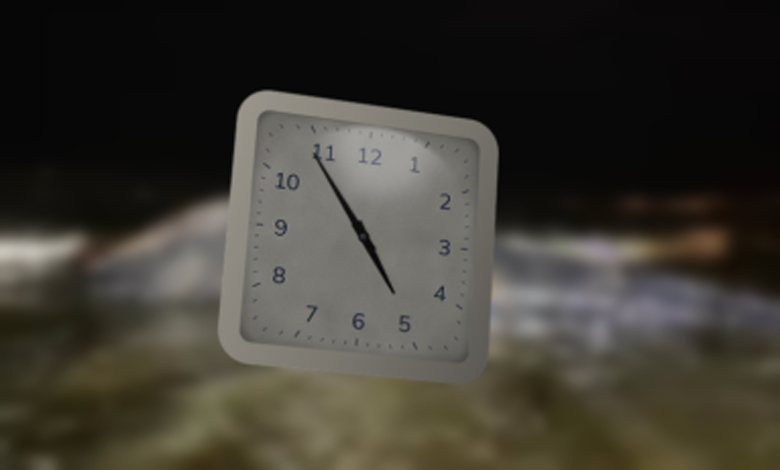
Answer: 4,54
